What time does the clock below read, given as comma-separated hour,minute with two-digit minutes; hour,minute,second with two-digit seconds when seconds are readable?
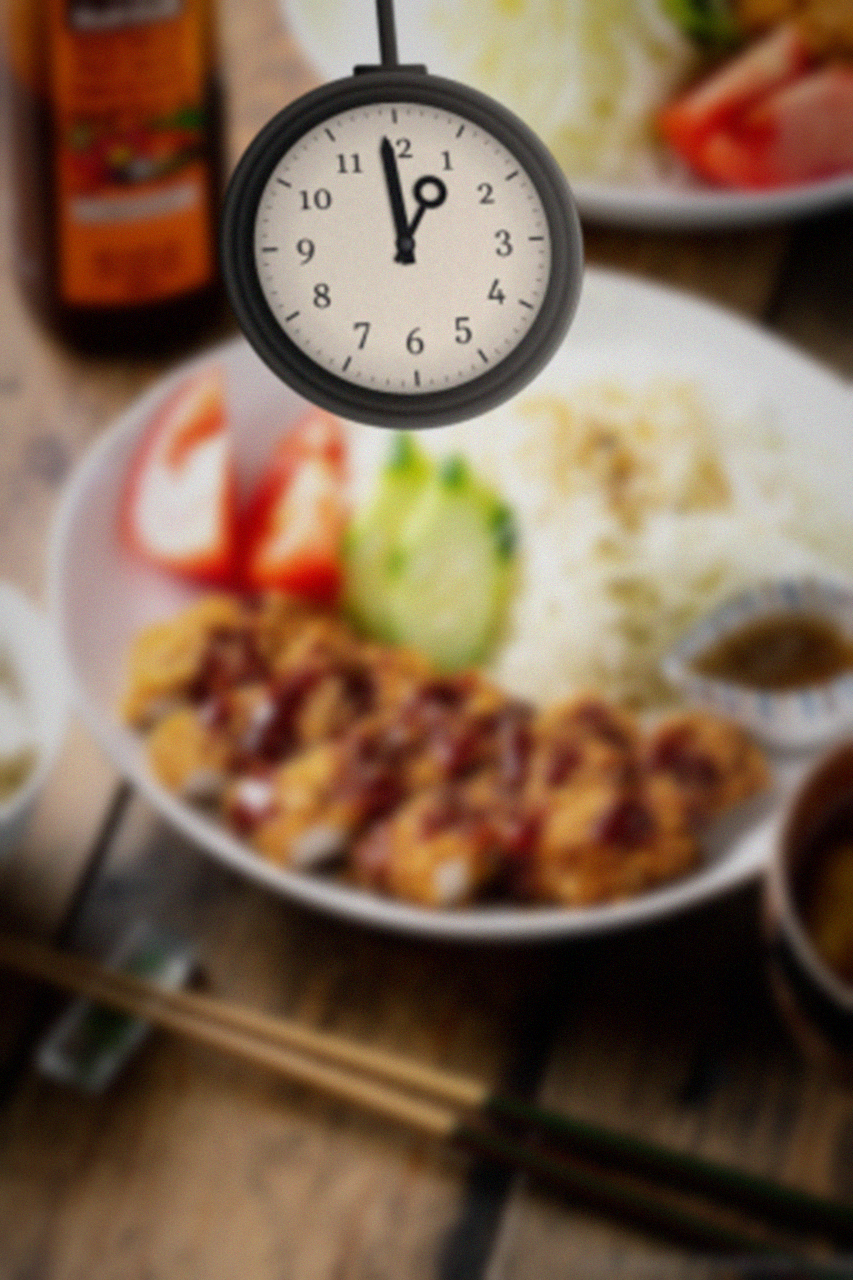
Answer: 12,59
